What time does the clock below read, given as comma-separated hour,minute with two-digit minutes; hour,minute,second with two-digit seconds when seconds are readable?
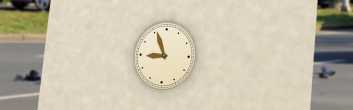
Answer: 8,56
